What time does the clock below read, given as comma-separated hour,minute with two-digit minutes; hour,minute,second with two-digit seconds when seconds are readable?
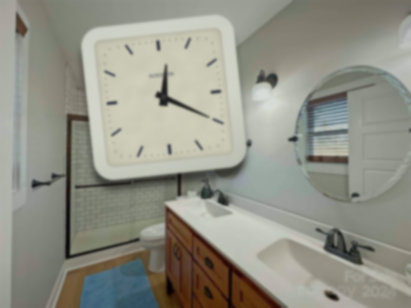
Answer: 12,20
